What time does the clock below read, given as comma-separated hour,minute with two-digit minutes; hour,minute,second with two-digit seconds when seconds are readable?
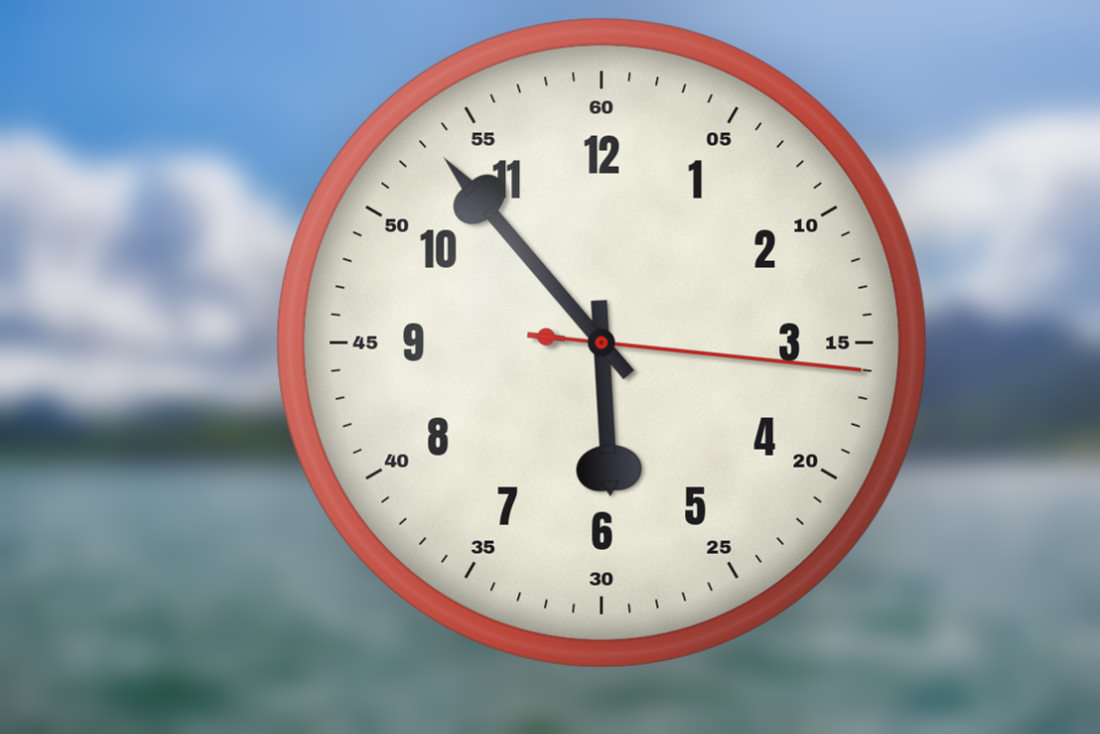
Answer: 5,53,16
